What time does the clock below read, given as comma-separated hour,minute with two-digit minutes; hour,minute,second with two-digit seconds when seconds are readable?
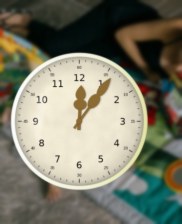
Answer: 12,06
